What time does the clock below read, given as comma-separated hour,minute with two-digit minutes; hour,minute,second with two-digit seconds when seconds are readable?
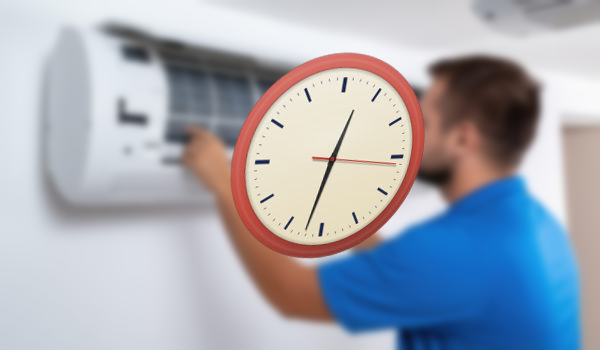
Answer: 12,32,16
